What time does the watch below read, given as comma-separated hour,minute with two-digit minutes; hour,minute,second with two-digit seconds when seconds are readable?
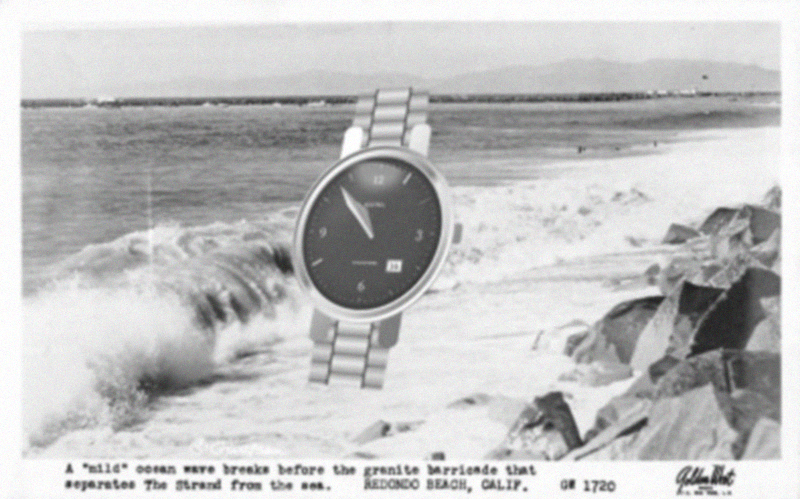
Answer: 10,53
